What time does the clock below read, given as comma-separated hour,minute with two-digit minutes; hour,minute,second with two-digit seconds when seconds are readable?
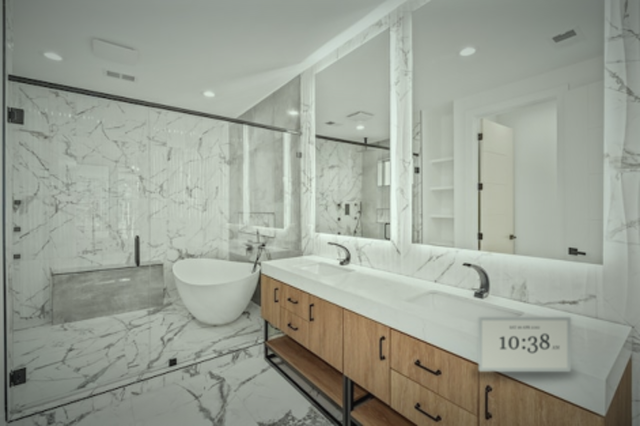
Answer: 10,38
